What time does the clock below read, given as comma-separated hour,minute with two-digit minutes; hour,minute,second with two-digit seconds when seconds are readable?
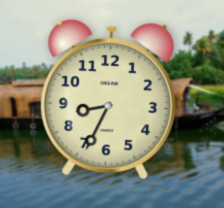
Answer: 8,34
